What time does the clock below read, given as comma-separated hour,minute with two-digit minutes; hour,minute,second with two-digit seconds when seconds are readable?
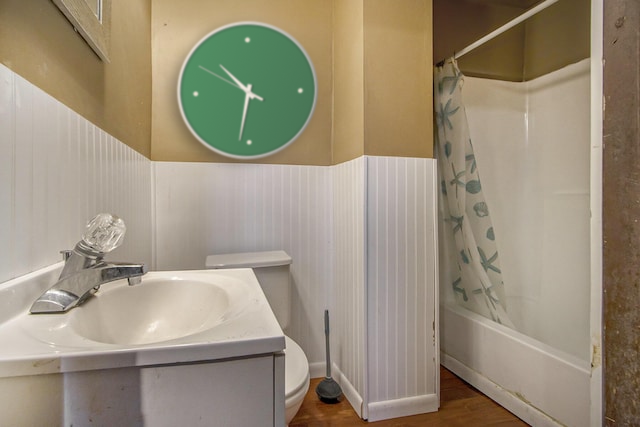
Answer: 10,31,50
